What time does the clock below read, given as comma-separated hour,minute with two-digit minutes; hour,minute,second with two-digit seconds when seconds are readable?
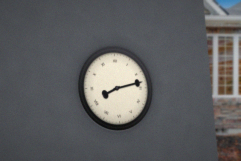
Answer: 8,13
